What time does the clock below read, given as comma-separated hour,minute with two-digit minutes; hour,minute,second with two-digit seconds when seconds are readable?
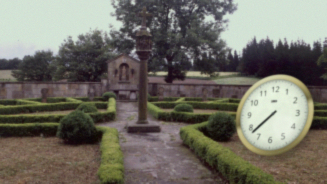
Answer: 7,38
